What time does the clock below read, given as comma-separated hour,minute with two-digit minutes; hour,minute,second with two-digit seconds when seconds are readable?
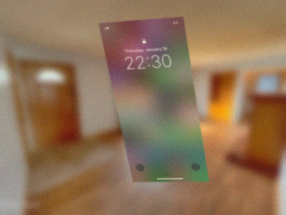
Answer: 22,30
